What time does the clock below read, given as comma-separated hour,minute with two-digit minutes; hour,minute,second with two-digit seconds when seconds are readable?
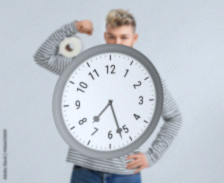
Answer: 7,27
